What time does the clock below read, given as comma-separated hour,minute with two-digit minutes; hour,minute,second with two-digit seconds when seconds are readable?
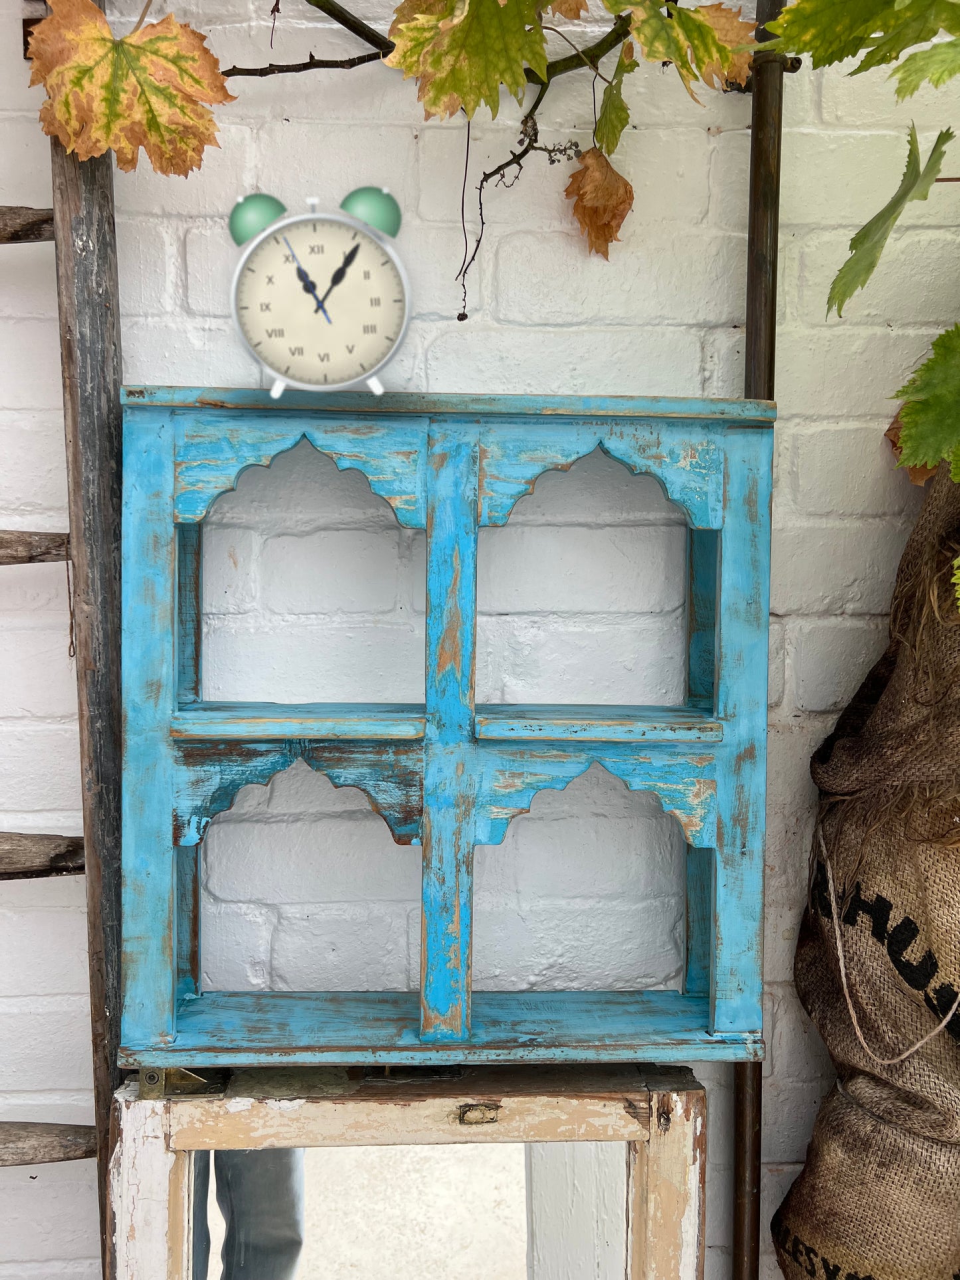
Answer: 11,05,56
